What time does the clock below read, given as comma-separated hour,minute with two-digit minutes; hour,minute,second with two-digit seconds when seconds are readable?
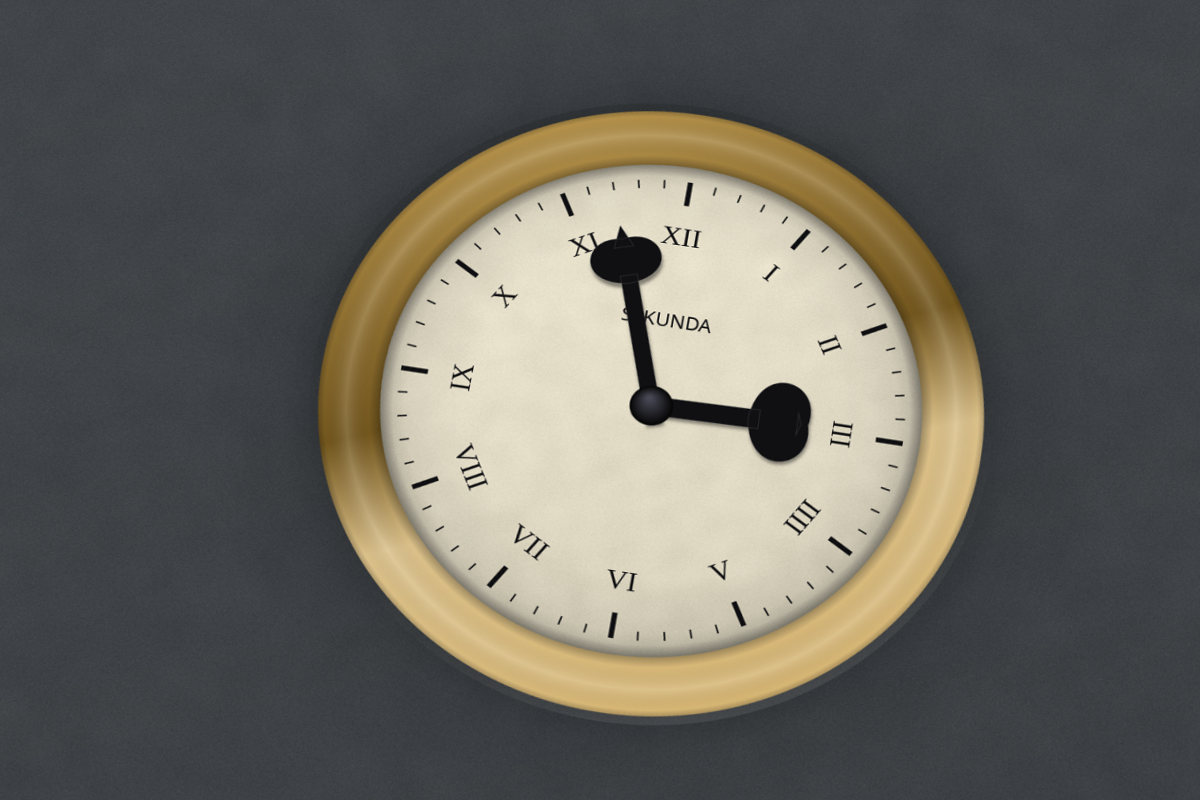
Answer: 2,57
